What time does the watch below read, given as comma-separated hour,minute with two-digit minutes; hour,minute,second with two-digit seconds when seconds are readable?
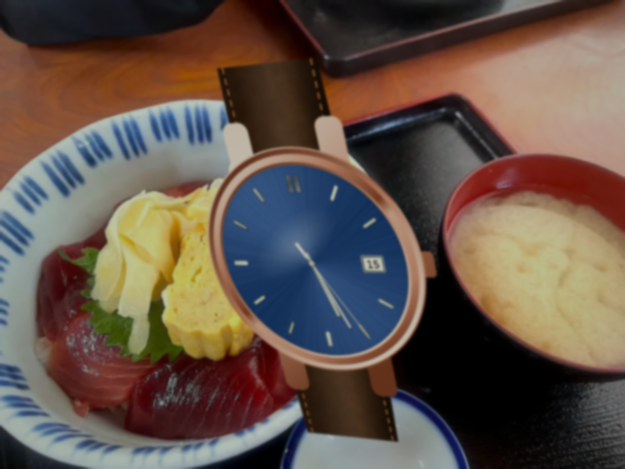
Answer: 5,26,25
